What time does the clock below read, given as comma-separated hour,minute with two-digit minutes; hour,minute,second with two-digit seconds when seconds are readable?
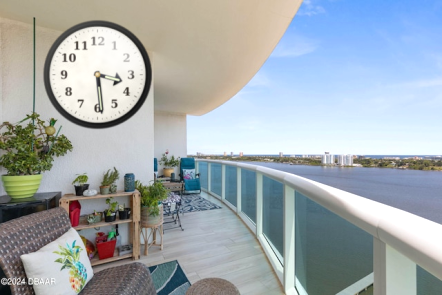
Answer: 3,29
